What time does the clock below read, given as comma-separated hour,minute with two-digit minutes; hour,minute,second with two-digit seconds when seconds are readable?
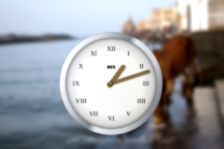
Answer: 1,12
